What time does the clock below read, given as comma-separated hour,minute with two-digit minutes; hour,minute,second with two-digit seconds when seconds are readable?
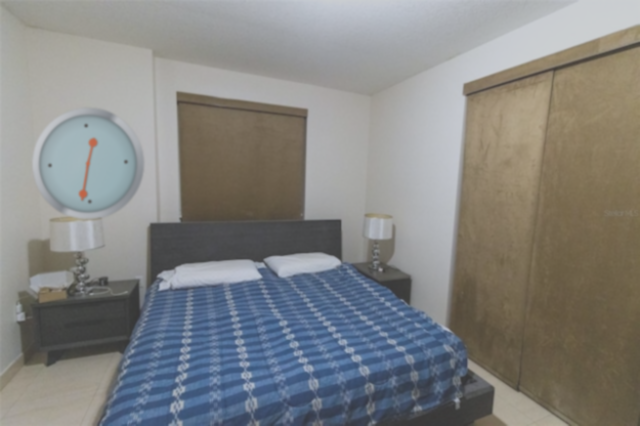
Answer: 12,32
